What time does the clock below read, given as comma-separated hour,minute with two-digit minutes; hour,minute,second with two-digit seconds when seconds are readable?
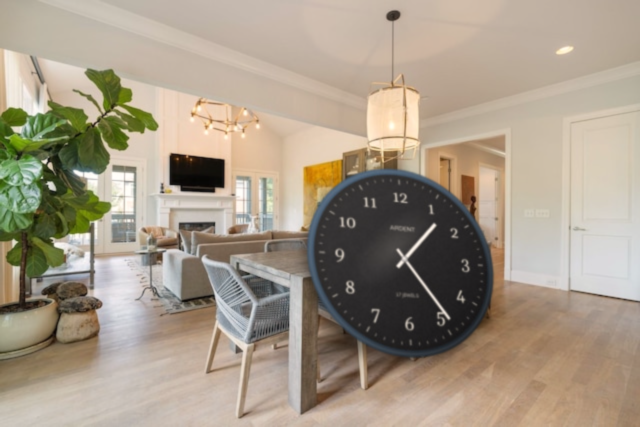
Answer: 1,24
